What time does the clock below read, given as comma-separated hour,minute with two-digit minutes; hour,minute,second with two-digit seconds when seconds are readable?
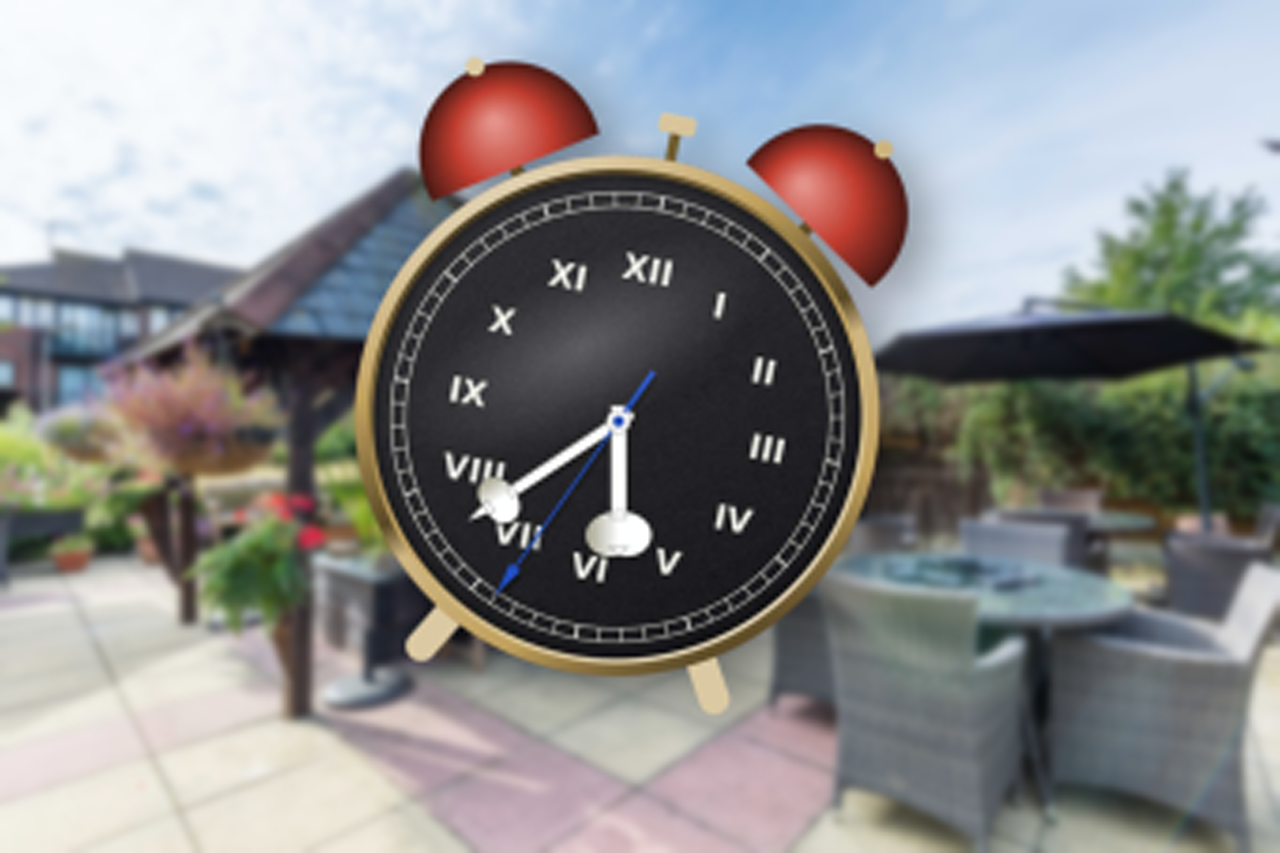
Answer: 5,37,34
